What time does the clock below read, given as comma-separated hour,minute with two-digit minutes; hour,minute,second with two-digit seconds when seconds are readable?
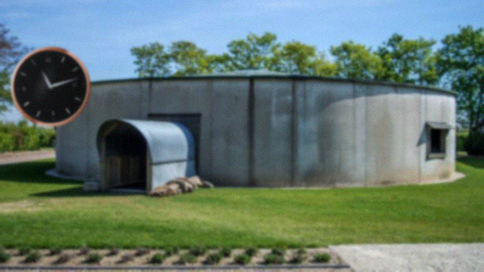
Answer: 11,13
